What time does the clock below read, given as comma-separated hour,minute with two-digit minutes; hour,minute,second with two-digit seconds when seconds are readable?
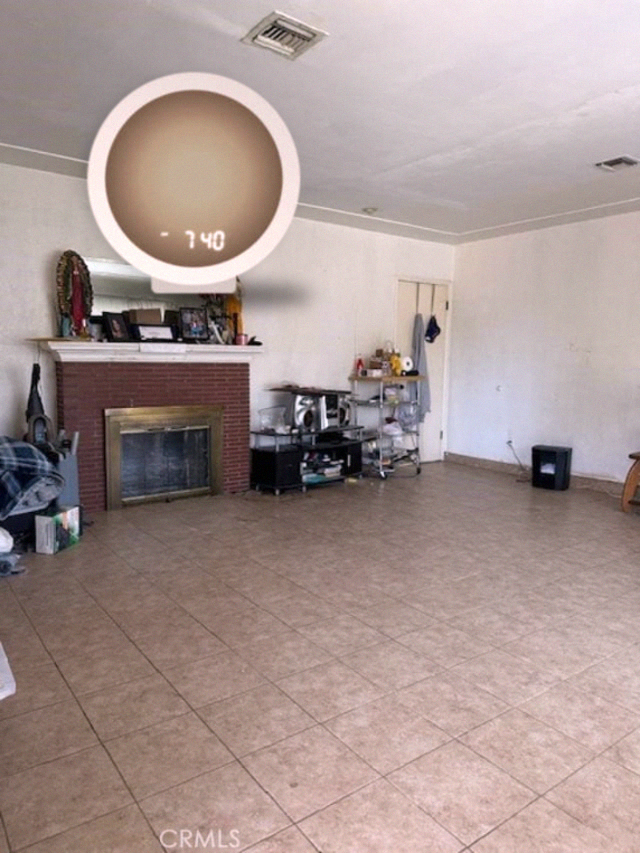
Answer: 7,40
